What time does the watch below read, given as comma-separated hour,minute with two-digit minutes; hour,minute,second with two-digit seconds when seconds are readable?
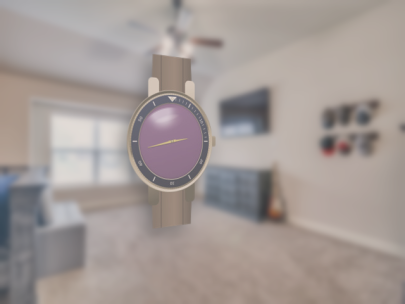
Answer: 2,43
